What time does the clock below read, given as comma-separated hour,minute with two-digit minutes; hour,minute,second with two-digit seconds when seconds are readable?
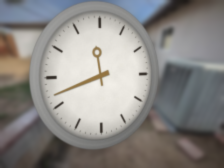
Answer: 11,42
